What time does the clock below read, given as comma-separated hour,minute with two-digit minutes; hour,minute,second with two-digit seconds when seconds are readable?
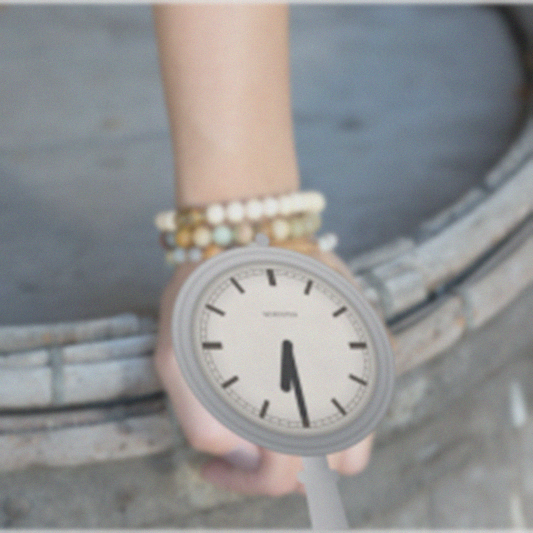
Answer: 6,30
